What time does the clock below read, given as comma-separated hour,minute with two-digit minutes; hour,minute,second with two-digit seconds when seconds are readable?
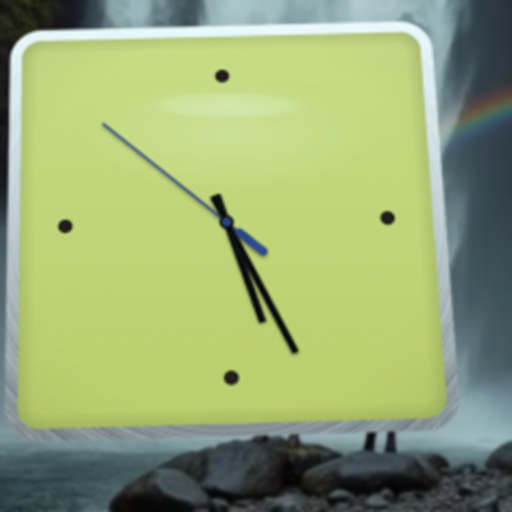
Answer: 5,25,52
